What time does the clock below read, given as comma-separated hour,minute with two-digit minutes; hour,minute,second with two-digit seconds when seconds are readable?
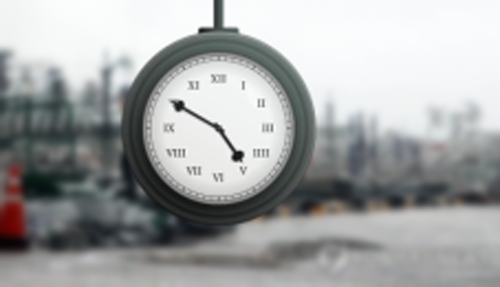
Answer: 4,50
